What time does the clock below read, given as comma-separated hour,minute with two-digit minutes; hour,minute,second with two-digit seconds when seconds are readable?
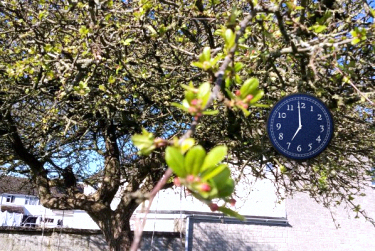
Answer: 6,59
